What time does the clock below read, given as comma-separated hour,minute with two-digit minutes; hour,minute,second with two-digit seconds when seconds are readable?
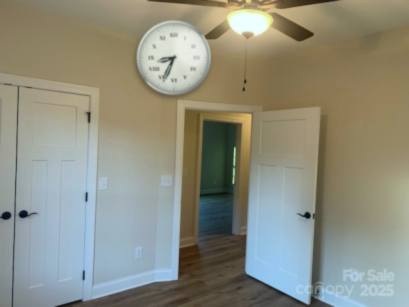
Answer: 8,34
